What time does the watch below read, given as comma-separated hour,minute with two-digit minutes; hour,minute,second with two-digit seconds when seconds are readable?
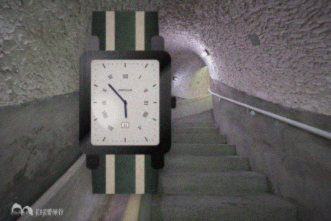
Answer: 5,53
